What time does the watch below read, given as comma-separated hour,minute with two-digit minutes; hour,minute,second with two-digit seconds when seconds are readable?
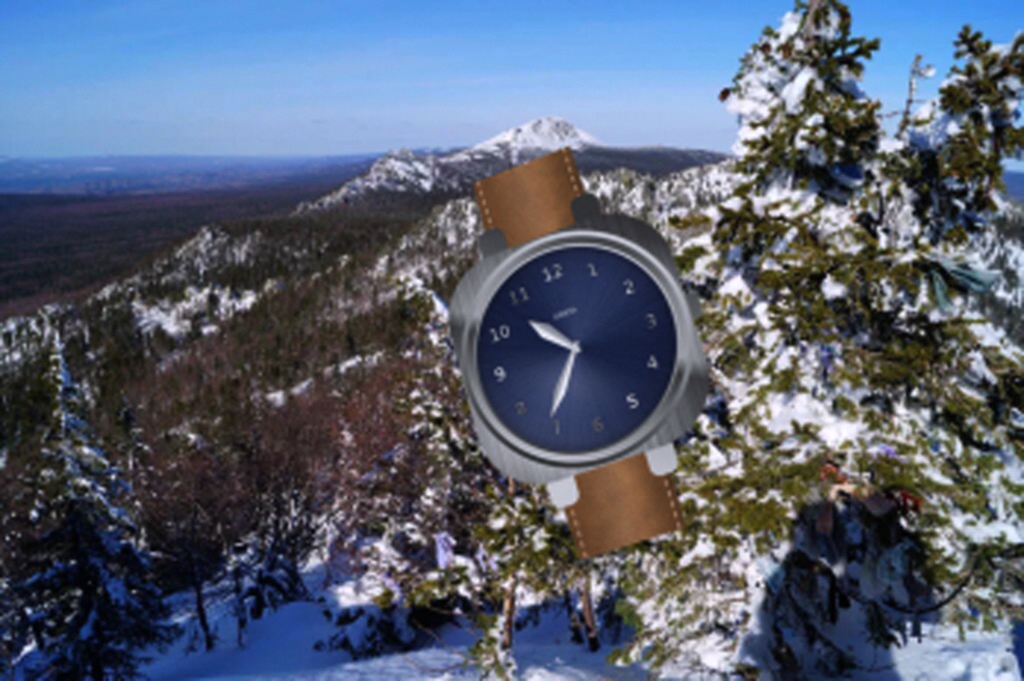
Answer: 10,36
